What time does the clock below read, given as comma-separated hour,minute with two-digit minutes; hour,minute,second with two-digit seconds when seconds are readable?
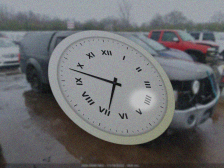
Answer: 6,48
